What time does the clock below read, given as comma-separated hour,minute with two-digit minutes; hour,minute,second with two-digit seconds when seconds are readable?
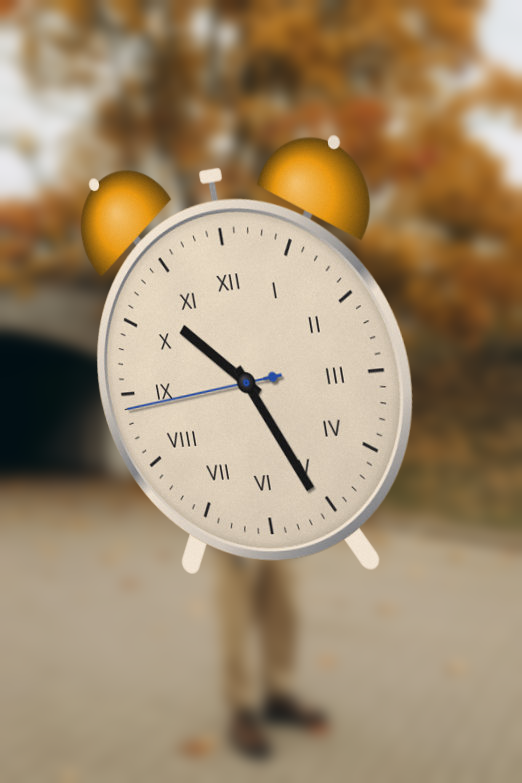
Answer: 10,25,44
